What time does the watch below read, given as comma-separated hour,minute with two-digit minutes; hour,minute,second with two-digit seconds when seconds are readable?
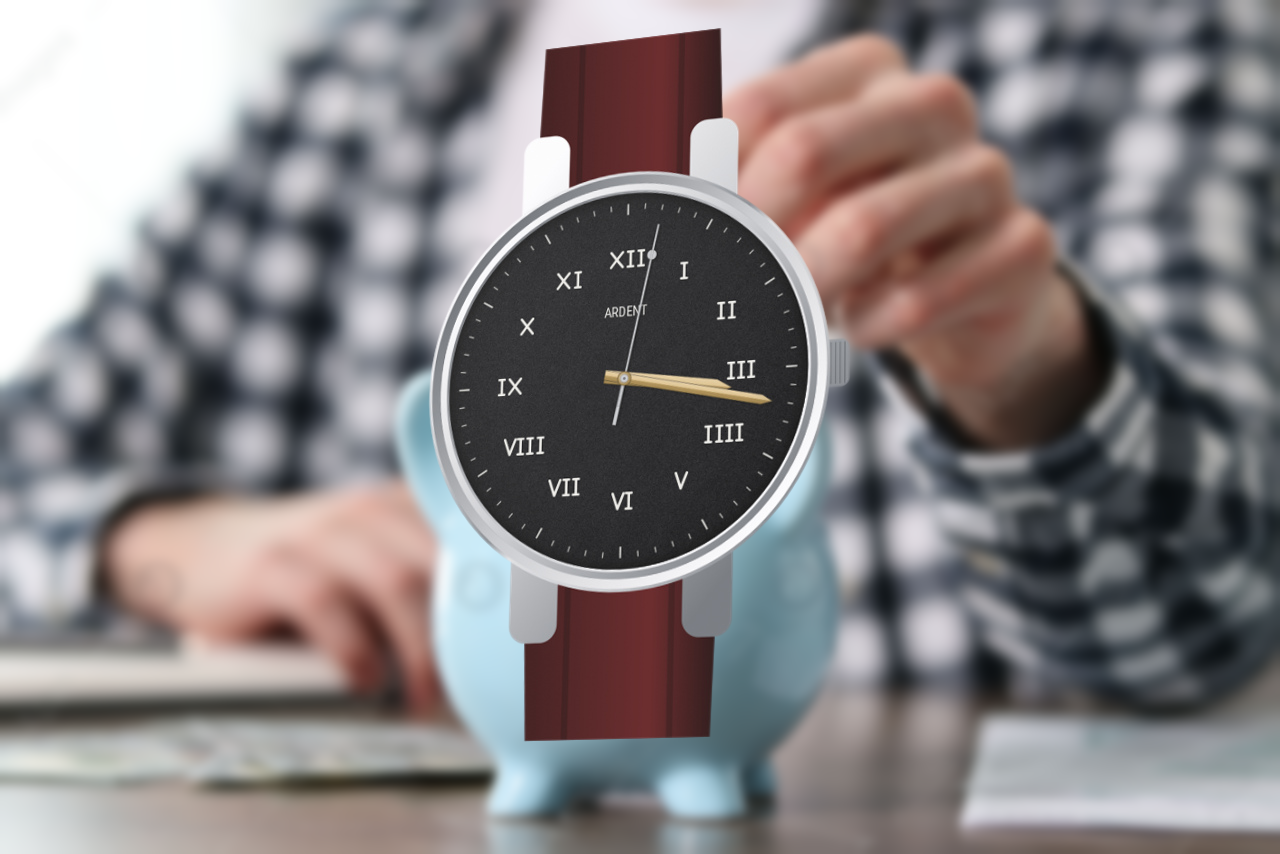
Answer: 3,17,02
